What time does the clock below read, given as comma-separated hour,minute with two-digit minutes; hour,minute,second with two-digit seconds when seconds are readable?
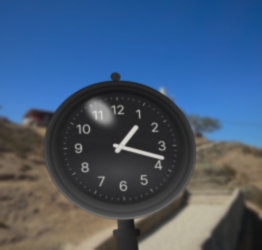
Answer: 1,18
